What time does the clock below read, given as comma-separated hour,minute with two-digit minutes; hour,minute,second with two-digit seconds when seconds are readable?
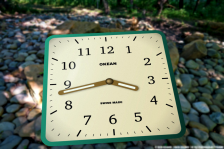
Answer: 3,43
